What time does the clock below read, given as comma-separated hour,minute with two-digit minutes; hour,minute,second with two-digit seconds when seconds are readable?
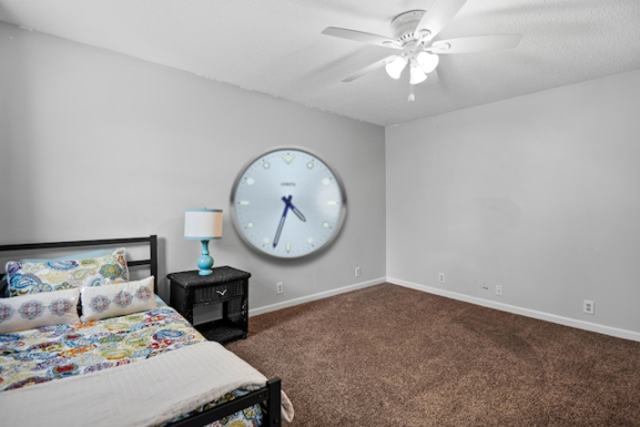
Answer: 4,33
